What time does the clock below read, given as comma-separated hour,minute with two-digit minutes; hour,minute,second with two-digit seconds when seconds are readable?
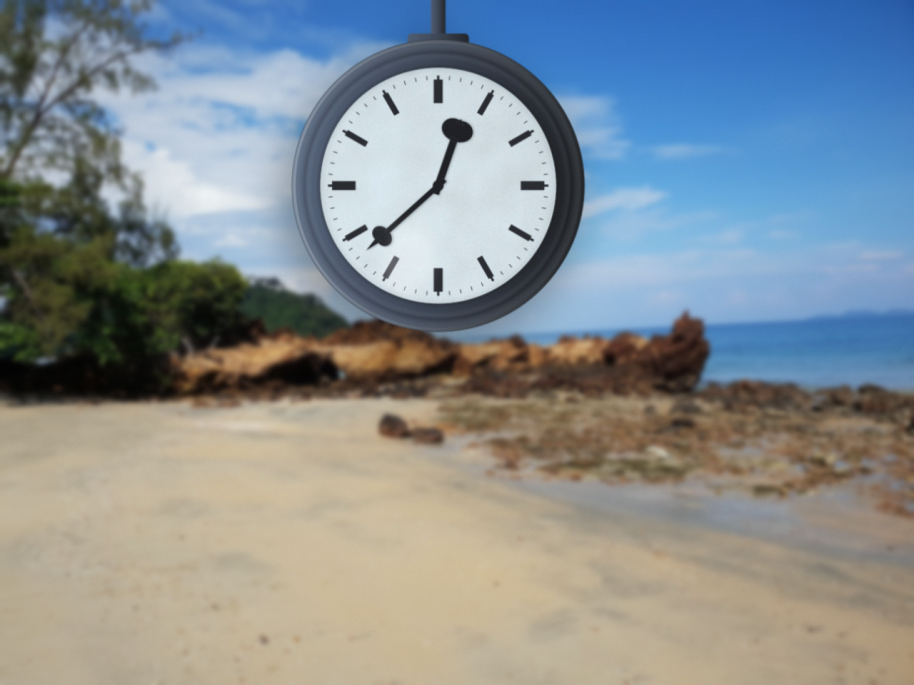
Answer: 12,38
